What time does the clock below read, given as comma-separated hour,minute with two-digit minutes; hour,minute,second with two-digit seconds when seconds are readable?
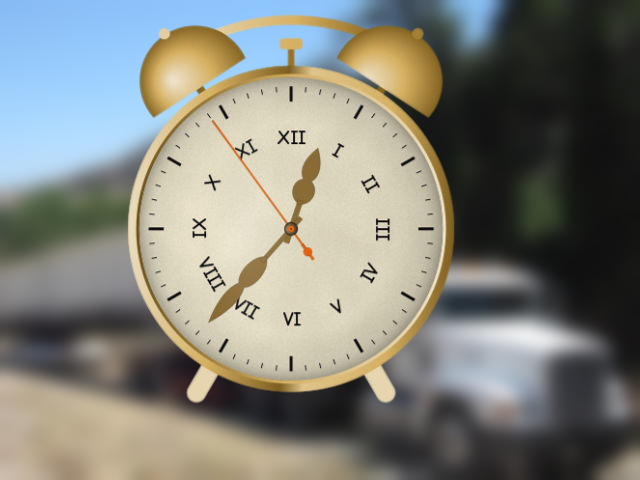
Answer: 12,36,54
